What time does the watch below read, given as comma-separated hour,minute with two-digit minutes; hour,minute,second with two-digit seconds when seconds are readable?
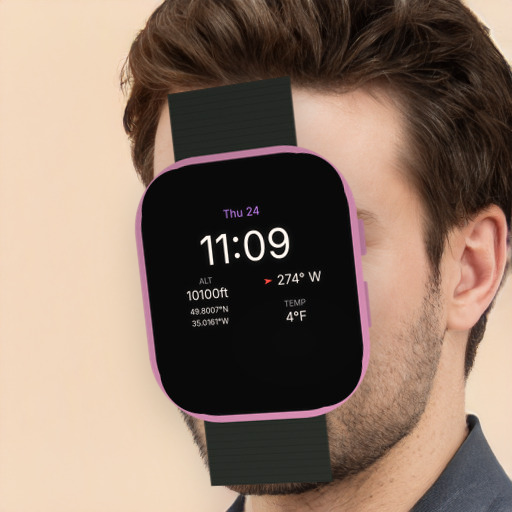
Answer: 11,09
